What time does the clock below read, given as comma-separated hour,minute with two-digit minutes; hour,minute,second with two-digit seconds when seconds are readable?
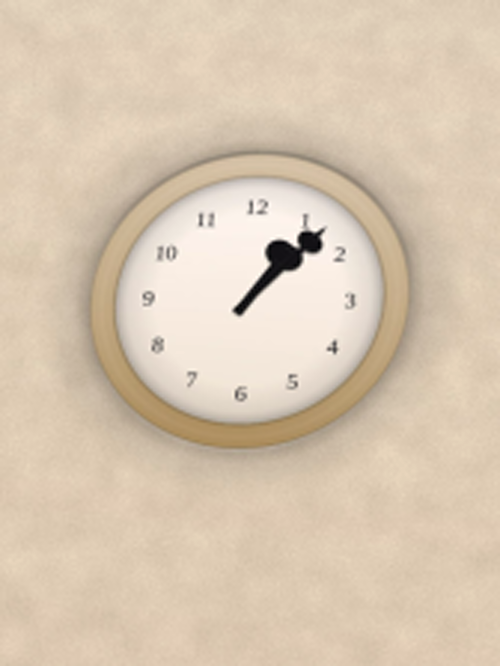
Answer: 1,07
